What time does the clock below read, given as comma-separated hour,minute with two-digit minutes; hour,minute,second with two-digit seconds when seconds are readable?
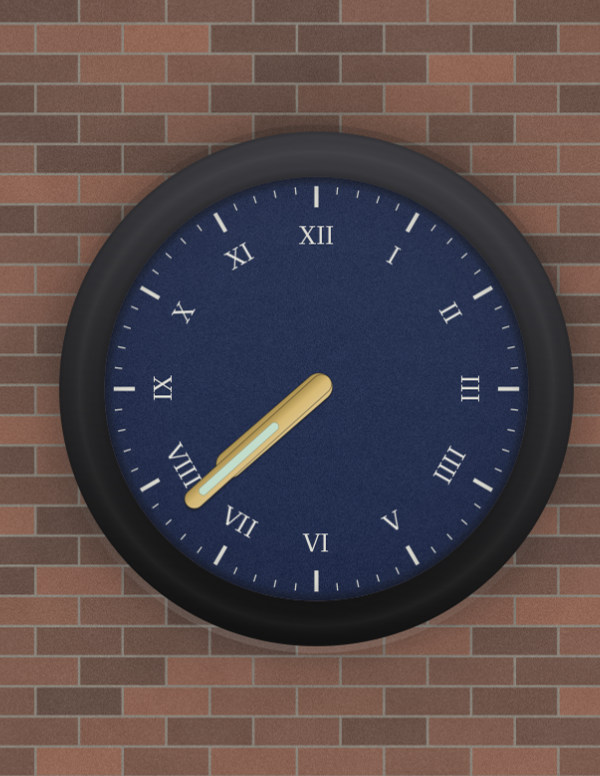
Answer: 7,38
